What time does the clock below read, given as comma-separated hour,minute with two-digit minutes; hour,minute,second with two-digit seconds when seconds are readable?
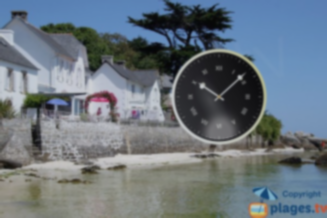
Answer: 10,08
